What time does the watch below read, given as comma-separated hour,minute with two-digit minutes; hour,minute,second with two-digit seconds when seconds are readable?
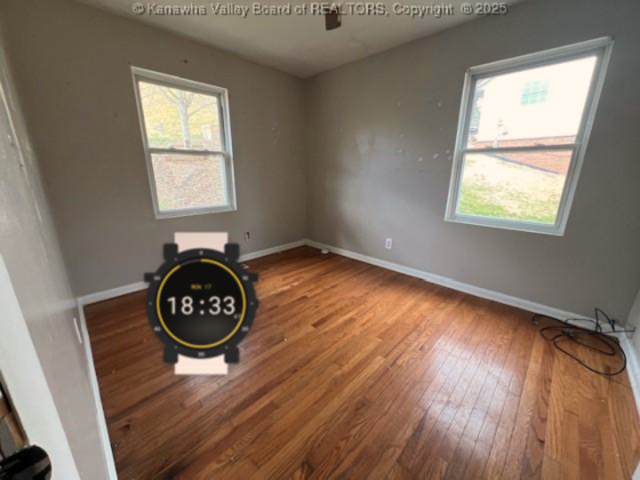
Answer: 18,33
